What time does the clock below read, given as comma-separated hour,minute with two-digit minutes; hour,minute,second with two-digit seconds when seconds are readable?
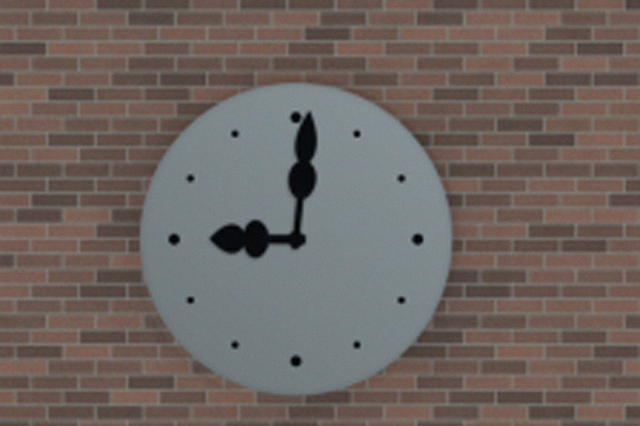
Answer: 9,01
